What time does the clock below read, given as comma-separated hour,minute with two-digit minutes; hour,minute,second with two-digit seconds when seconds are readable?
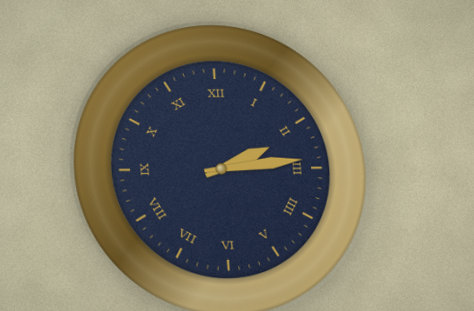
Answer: 2,14
